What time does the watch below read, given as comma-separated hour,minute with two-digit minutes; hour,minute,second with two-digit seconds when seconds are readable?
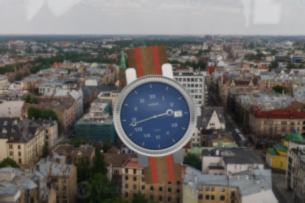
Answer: 2,43
